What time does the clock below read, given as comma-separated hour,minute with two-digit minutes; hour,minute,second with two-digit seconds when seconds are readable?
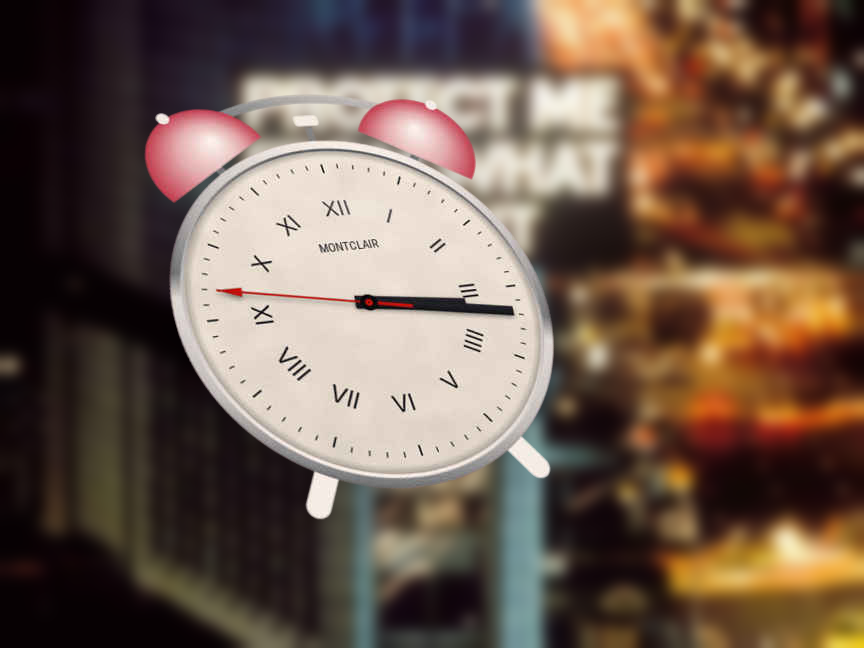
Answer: 3,16,47
